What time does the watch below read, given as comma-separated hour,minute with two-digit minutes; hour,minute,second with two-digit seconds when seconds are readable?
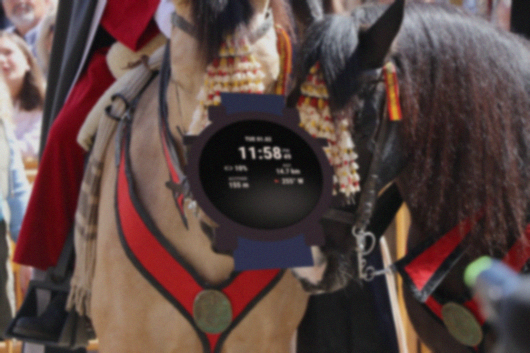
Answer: 11,58
